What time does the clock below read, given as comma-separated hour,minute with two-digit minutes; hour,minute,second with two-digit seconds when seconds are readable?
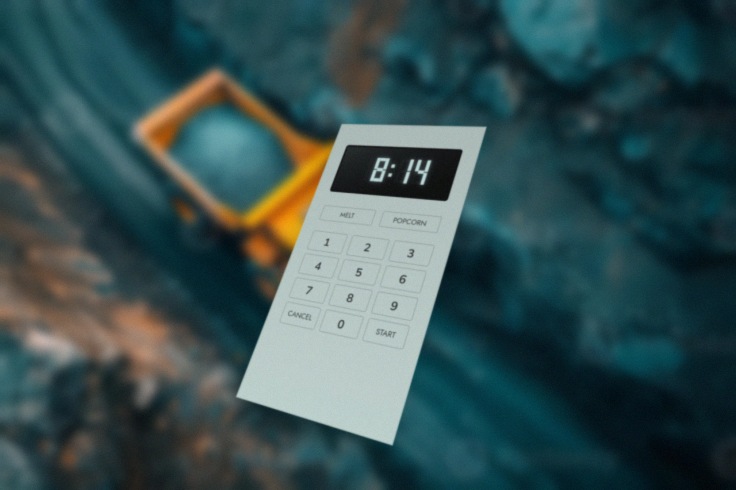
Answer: 8,14
